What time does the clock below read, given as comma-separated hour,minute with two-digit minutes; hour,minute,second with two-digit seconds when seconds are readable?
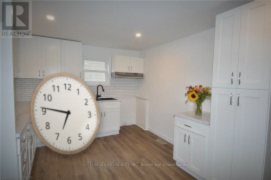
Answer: 6,46
